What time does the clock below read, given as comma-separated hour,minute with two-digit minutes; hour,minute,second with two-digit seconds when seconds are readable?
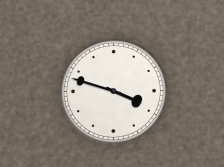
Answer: 3,48
